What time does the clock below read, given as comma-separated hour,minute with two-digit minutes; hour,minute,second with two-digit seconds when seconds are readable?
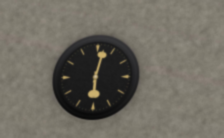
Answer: 6,02
